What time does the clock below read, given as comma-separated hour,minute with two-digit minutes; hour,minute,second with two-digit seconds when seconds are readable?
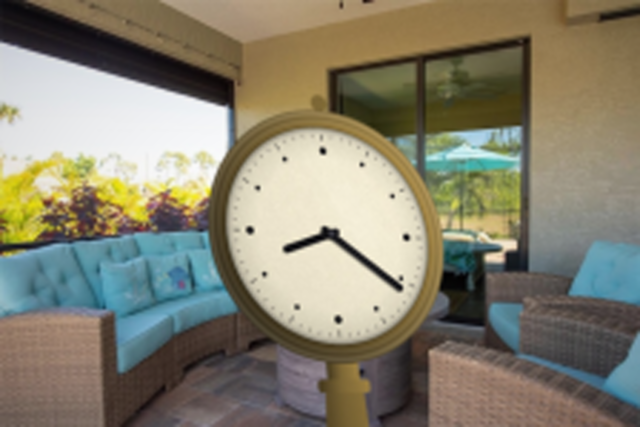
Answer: 8,21
